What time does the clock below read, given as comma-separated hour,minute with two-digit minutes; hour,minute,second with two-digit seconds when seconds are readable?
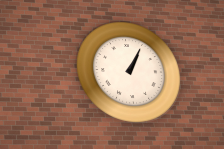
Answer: 1,05
